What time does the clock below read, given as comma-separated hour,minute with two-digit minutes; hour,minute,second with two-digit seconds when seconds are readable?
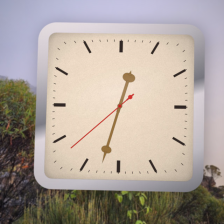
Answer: 12,32,38
